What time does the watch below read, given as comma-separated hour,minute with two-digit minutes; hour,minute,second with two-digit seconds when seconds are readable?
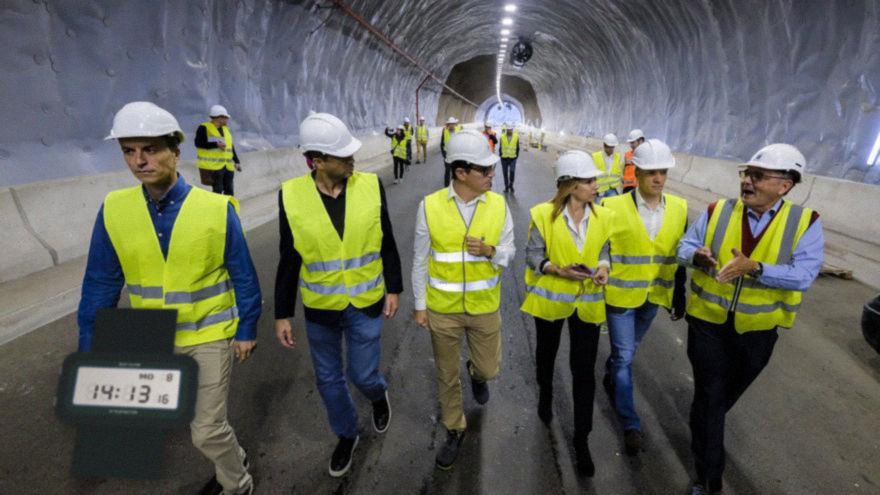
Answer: 14,13
